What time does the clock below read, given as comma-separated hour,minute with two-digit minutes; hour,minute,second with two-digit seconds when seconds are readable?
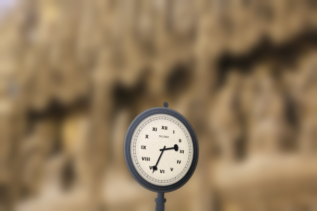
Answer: 2,34
